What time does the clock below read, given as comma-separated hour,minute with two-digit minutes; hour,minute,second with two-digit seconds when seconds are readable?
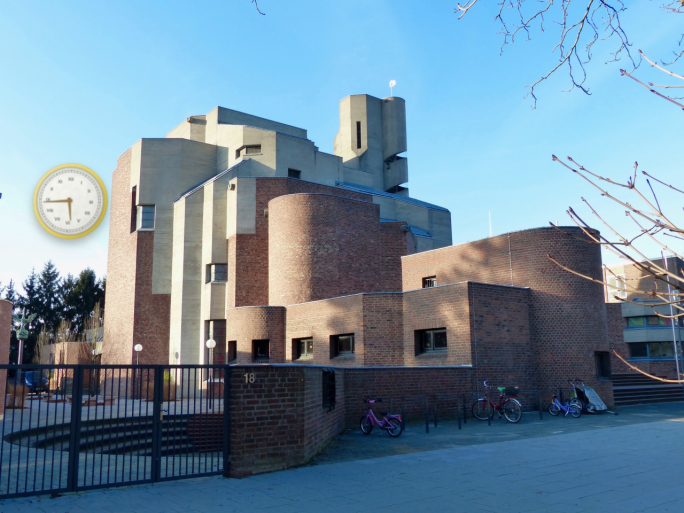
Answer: 5,44
